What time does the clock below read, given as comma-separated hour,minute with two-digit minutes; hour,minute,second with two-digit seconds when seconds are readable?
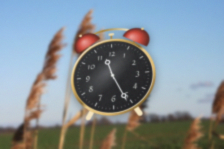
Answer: 11,26
